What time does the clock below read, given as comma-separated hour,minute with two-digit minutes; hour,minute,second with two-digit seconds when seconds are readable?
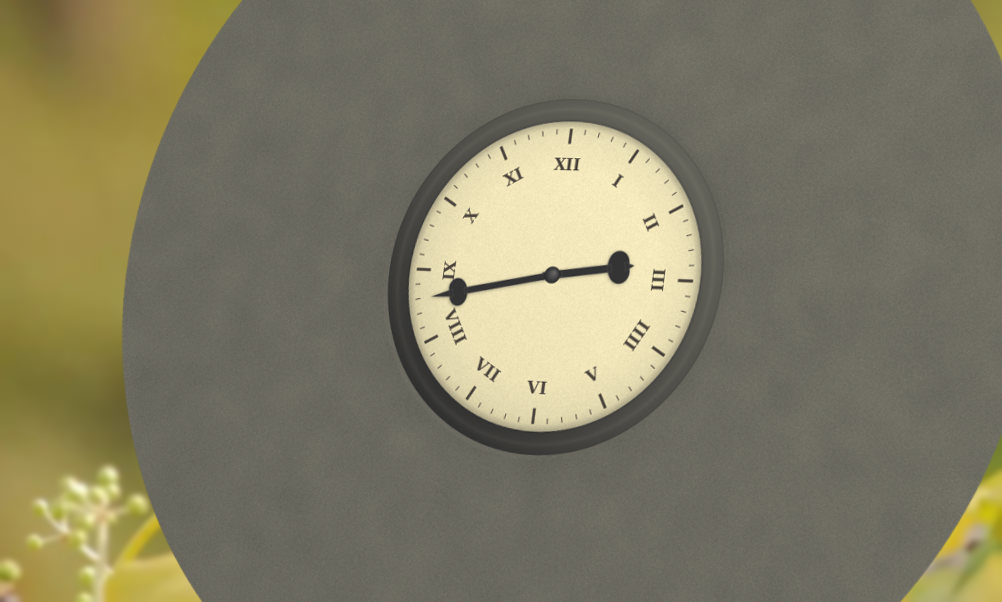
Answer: 2,43
